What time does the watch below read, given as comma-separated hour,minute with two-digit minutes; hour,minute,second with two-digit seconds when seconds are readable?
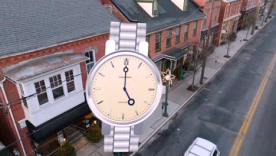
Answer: 5,00
